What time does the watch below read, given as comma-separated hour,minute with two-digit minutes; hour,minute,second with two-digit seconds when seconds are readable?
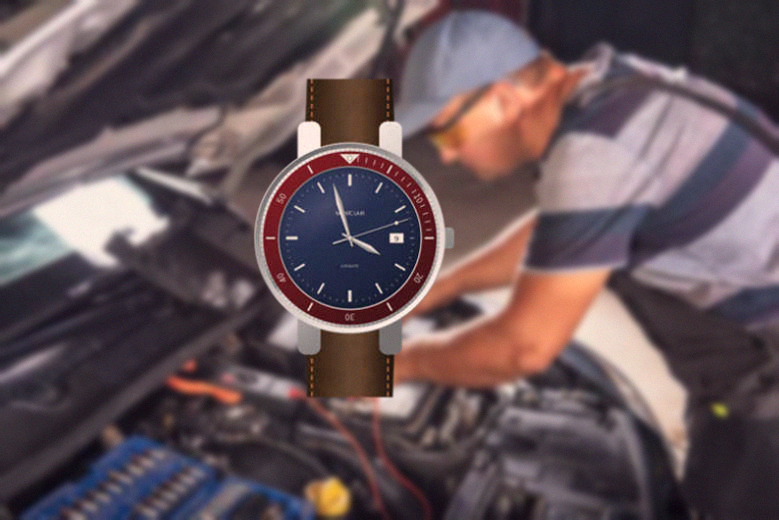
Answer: 3,57,12
